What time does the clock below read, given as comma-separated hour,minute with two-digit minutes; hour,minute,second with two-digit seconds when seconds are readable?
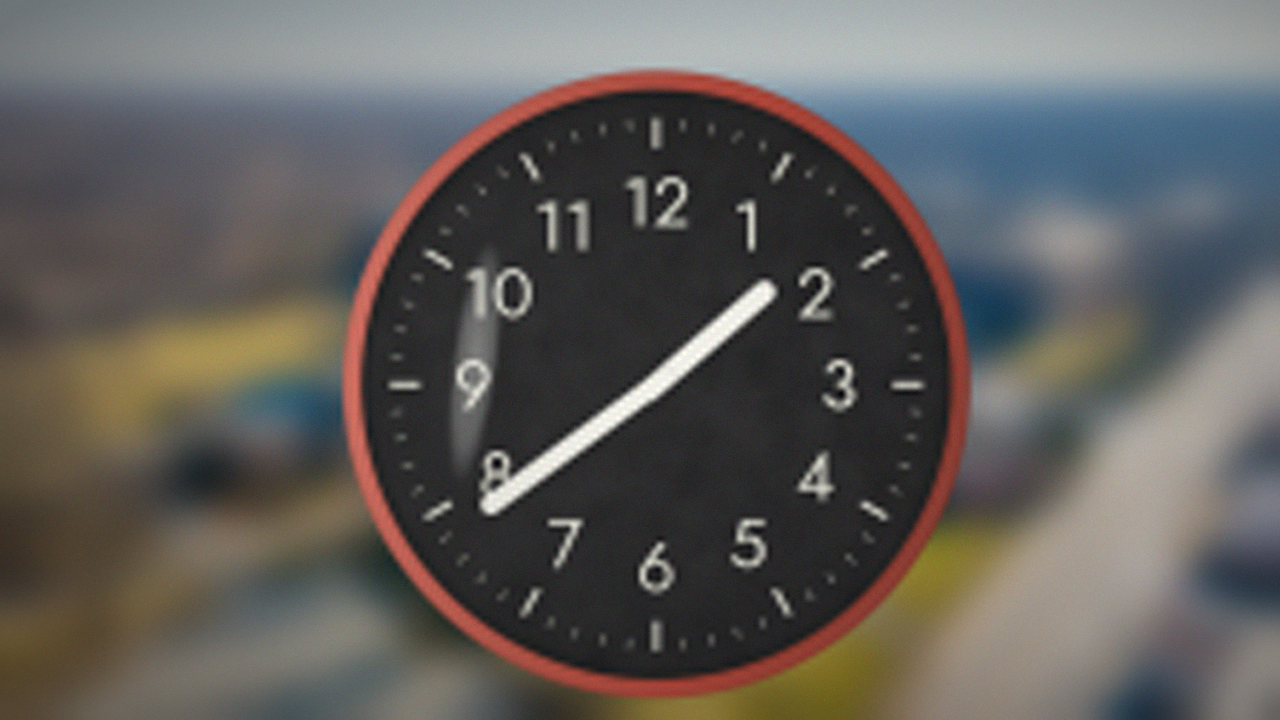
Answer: 1,39
